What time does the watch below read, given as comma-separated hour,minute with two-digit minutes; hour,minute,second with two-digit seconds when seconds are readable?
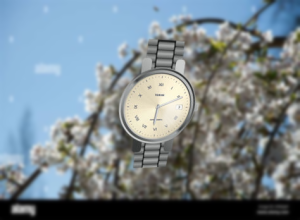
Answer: 6,11
